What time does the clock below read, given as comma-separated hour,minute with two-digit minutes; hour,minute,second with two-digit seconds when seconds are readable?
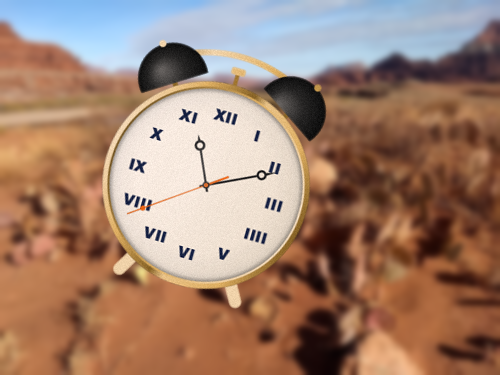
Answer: 11,10,39
